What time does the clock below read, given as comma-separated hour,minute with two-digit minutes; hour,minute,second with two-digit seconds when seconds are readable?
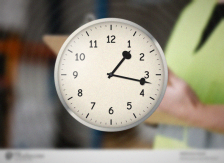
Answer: 1,17
